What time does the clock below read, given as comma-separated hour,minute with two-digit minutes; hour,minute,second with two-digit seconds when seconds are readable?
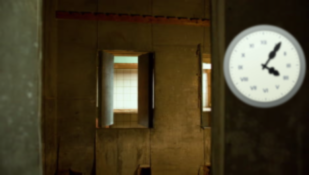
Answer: 4,06
